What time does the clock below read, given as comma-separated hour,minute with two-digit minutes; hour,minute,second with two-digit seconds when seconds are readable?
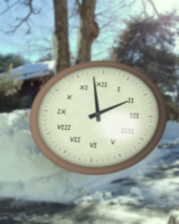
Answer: 1,58
